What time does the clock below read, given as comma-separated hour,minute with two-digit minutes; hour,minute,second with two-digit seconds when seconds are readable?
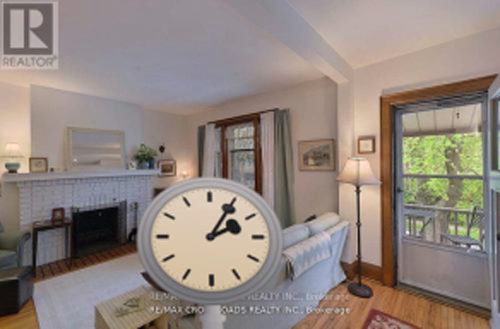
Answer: 2,05
